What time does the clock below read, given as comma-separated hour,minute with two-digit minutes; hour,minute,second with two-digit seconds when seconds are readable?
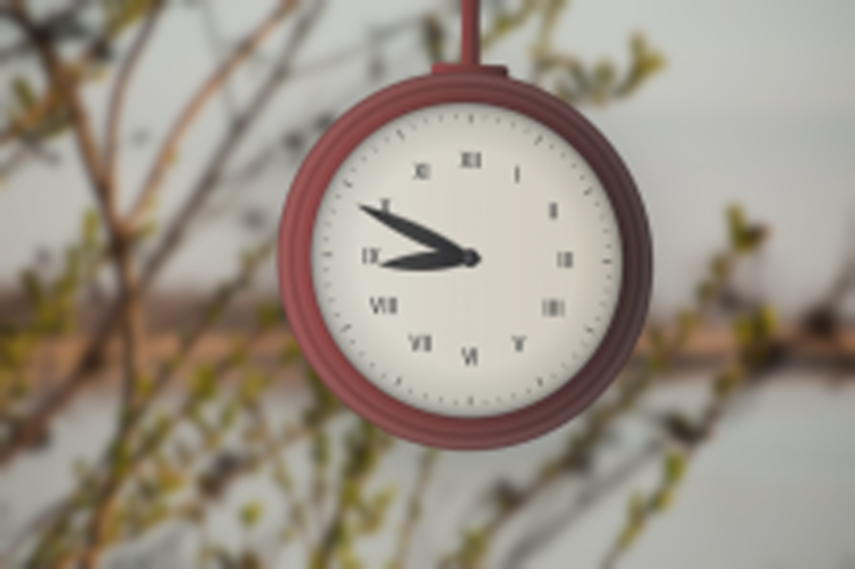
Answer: 8,49
